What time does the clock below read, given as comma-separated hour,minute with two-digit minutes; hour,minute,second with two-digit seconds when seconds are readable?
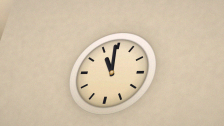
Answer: 10,59
